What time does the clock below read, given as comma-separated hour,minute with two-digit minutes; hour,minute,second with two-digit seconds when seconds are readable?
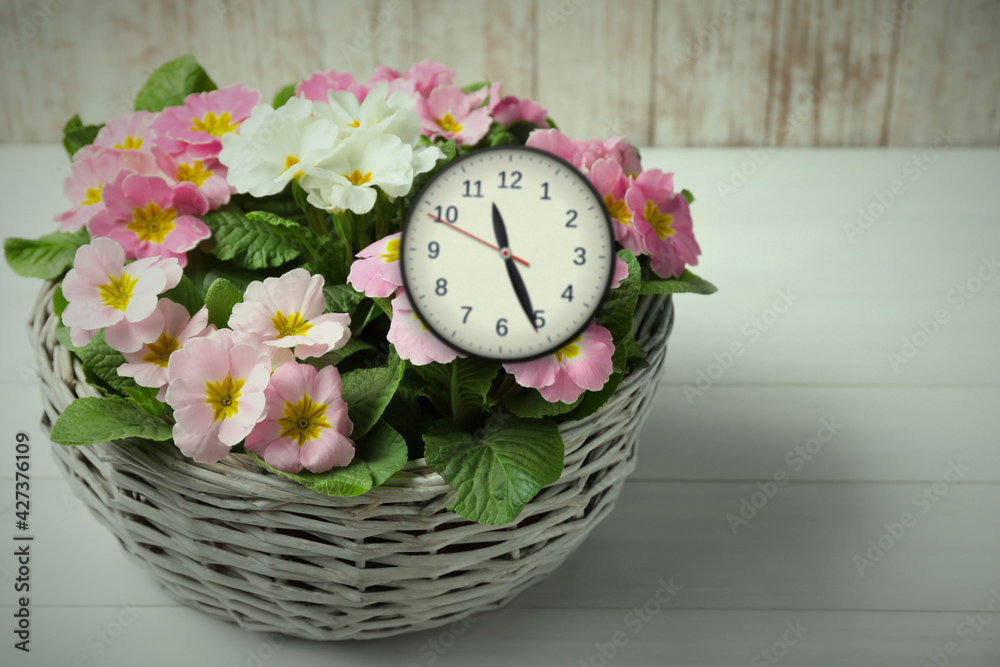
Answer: 11,25,49
